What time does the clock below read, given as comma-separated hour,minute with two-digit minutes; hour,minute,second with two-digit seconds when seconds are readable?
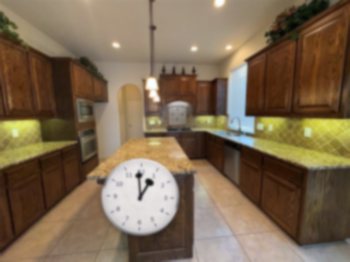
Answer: 12,59
